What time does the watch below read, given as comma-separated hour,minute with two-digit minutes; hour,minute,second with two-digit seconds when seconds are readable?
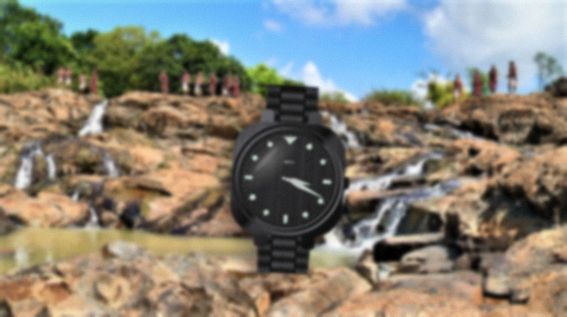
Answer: 3,19
